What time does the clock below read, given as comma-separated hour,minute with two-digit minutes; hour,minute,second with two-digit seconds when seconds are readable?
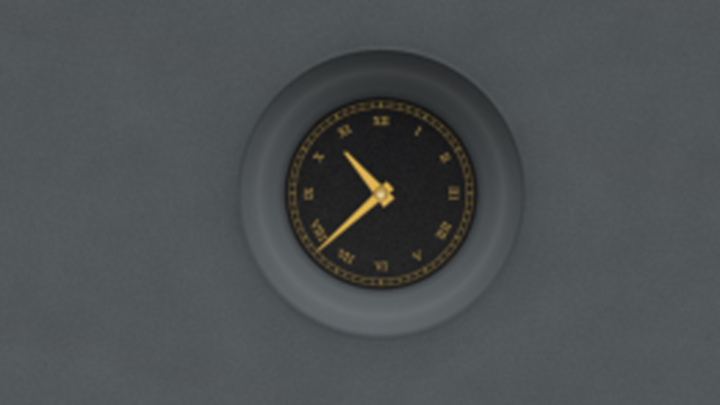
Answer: 10,38
